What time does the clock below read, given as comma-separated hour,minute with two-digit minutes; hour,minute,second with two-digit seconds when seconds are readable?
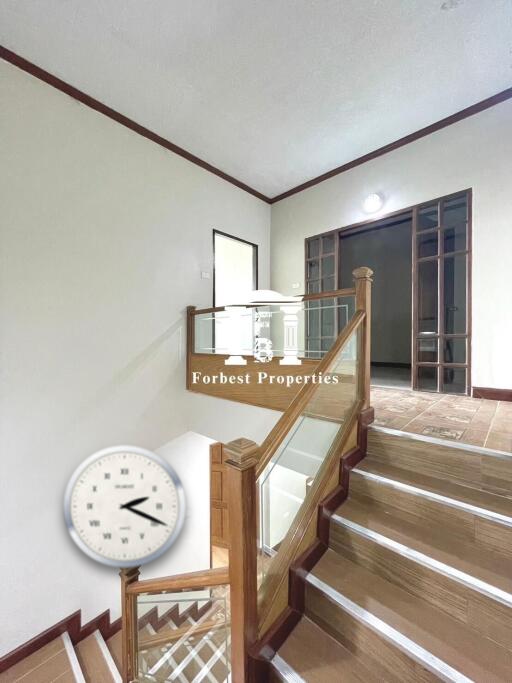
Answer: 2,19
